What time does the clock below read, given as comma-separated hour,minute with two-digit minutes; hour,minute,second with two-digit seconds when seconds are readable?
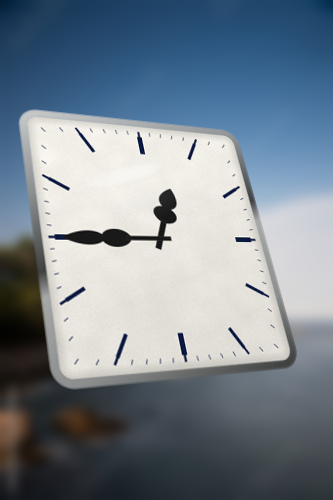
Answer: 12,45
